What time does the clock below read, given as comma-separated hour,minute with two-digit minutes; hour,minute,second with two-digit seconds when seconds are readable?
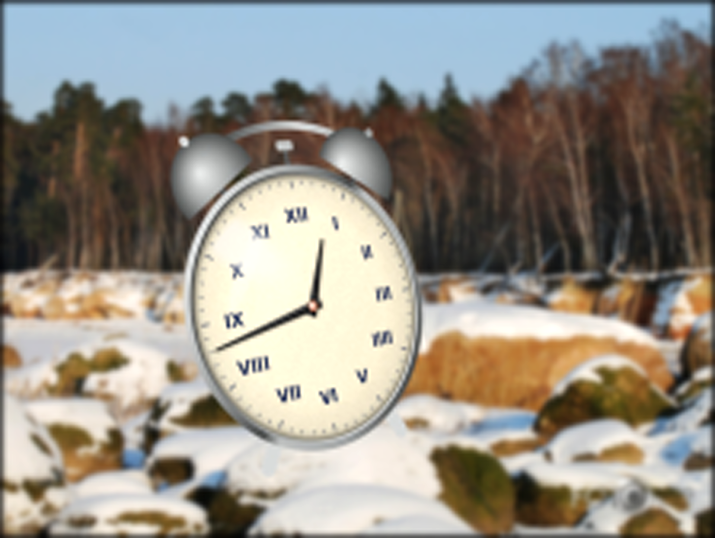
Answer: 12,43
